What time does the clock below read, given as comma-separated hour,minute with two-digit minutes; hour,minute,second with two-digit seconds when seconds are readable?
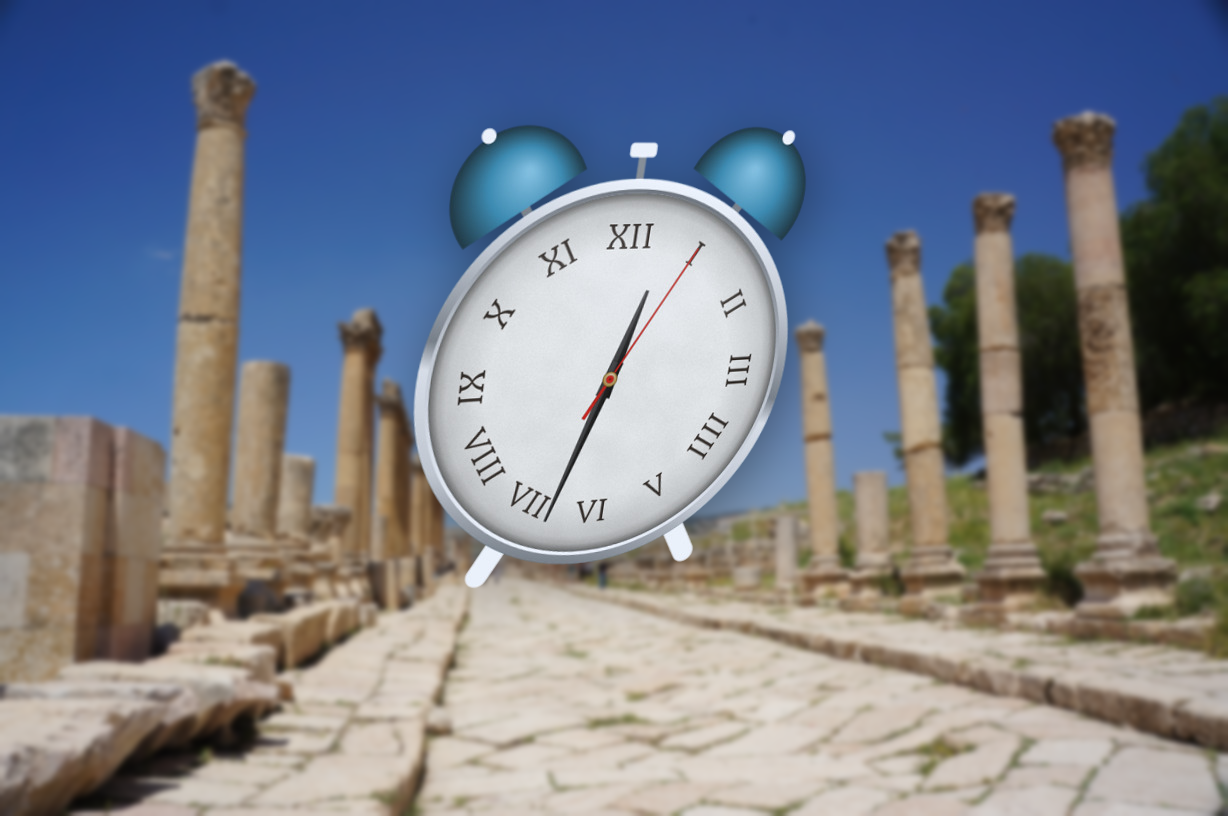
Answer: 12,33,05
